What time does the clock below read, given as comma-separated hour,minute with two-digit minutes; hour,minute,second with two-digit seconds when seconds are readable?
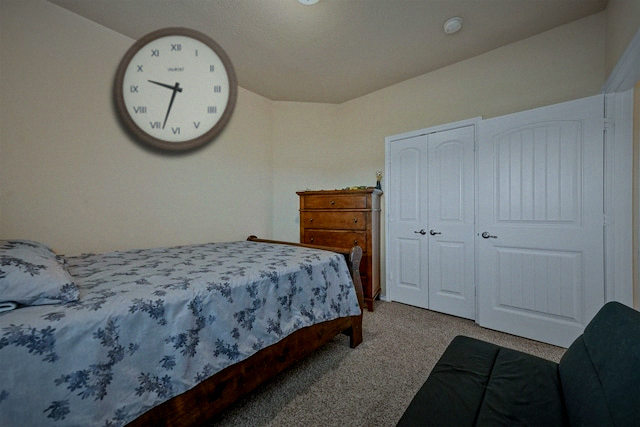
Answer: 9,33
